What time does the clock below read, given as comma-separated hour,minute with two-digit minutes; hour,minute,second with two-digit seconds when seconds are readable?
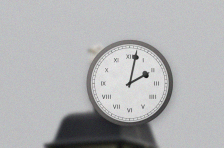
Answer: 2,02
